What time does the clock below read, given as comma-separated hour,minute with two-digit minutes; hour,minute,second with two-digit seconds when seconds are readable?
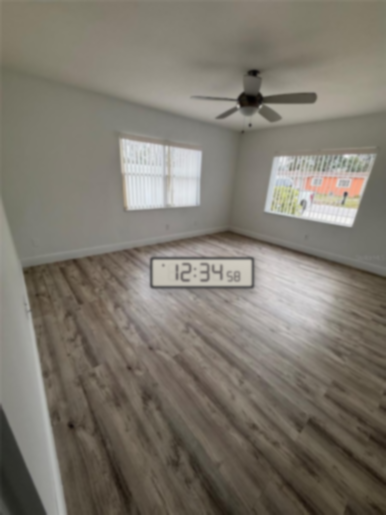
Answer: 12,34
